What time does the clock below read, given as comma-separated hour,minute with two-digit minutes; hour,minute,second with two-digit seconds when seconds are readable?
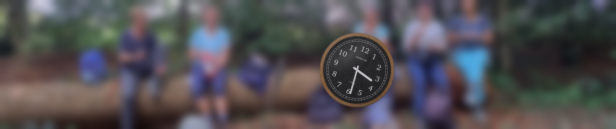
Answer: 3,29
